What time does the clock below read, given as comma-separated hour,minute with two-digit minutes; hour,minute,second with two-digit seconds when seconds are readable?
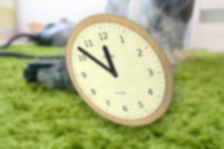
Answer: 11,52
